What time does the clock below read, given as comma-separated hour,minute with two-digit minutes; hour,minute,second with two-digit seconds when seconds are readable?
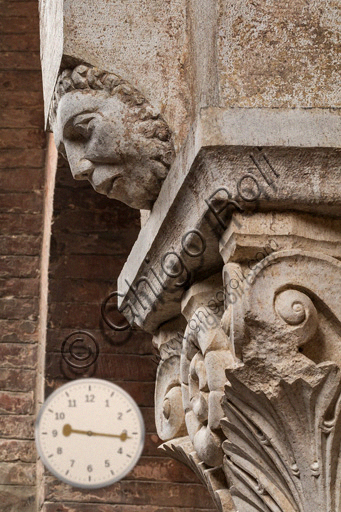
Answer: 9,16
